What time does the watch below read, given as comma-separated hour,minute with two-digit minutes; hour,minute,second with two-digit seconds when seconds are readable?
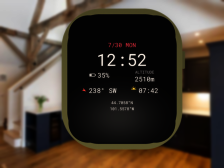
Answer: 12,52
